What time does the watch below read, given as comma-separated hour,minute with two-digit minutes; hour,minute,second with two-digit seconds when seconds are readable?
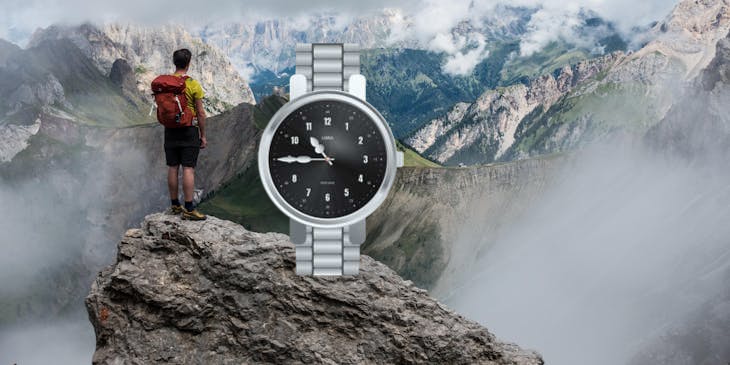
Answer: 10,45
